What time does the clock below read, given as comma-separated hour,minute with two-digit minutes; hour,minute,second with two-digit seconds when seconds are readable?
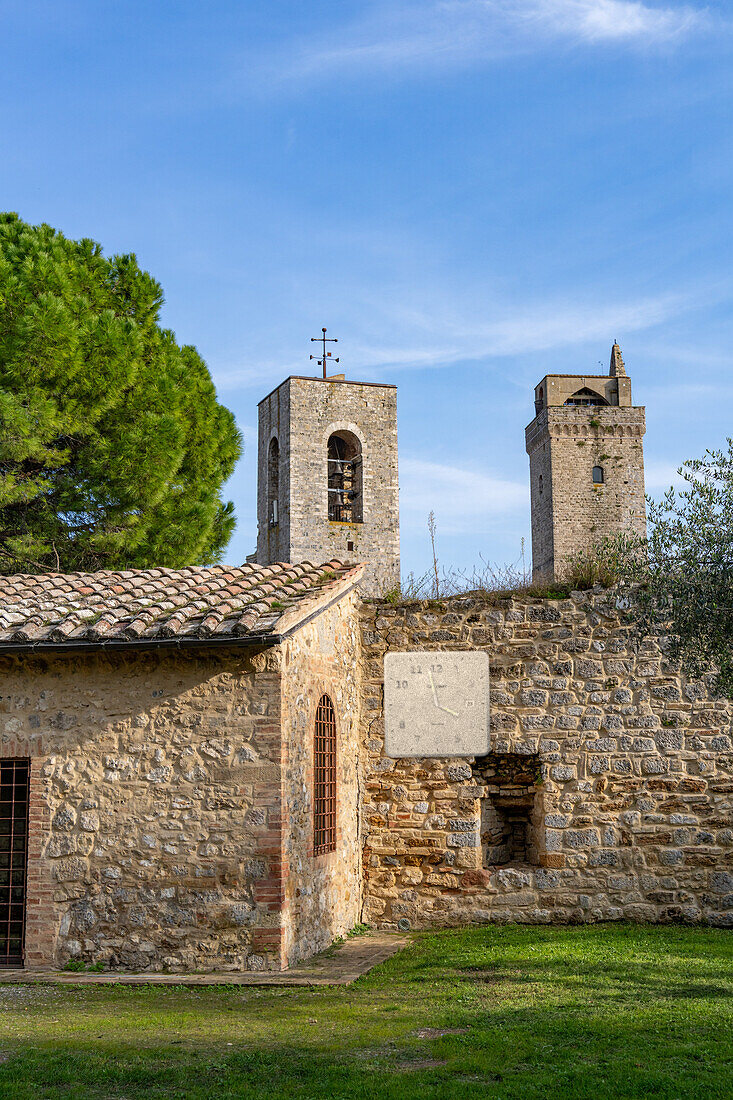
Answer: 3,58
